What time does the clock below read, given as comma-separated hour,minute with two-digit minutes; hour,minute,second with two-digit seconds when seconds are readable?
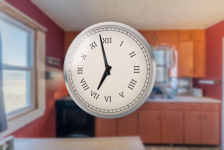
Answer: 6,58
